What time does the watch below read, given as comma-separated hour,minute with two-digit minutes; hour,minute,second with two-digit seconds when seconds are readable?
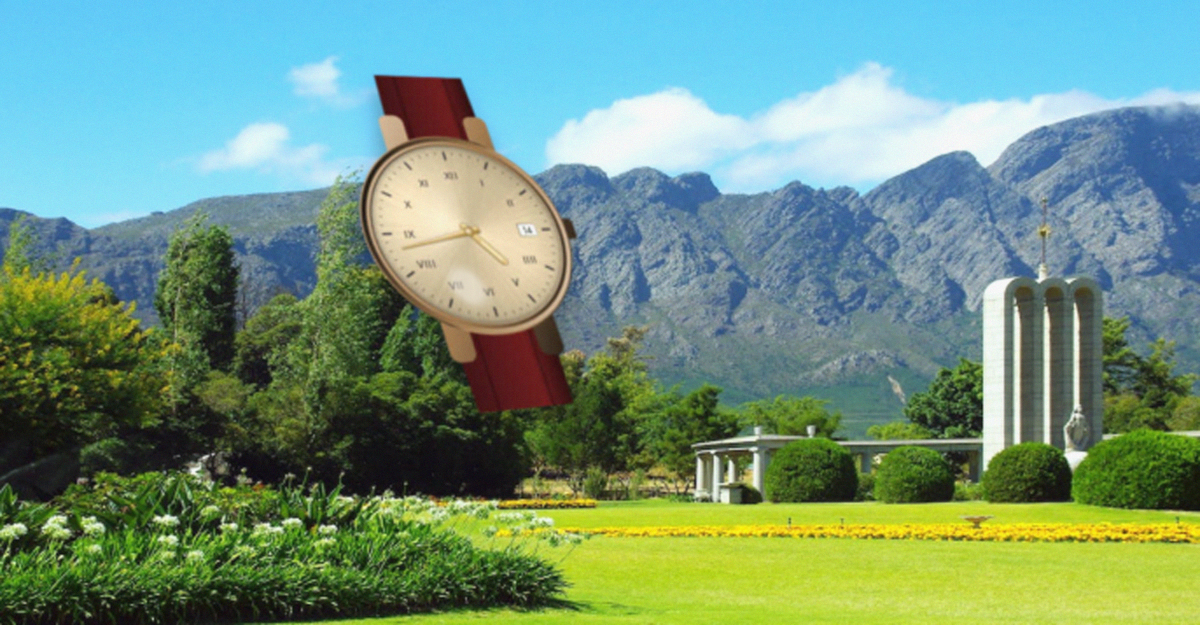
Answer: 4,43
